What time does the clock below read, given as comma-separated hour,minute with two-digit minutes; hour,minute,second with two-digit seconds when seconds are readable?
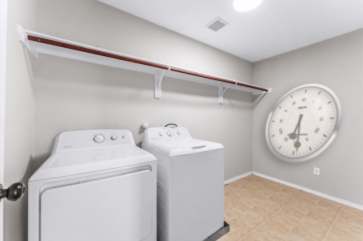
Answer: 6,29
